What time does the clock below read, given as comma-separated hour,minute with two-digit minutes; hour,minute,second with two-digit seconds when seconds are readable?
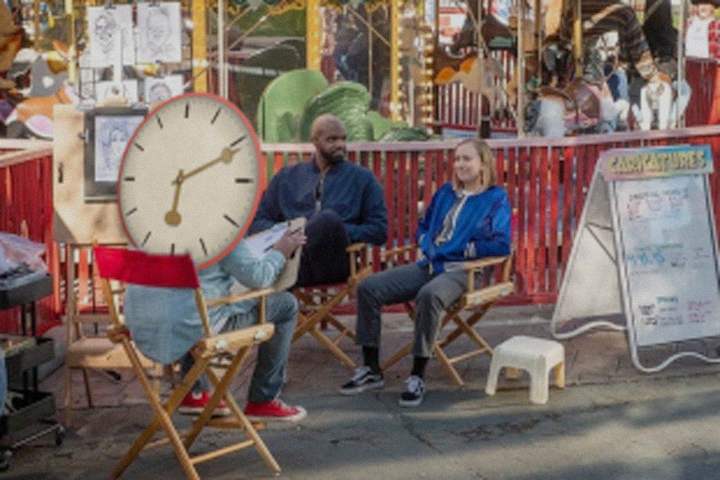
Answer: 6,11
